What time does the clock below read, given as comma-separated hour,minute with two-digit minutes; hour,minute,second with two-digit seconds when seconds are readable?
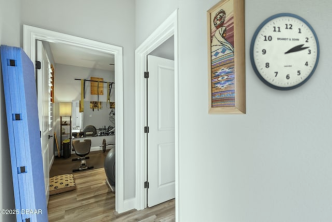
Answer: 2,13
